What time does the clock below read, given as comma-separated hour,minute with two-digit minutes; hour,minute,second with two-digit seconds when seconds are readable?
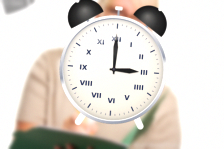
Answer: 3,00
